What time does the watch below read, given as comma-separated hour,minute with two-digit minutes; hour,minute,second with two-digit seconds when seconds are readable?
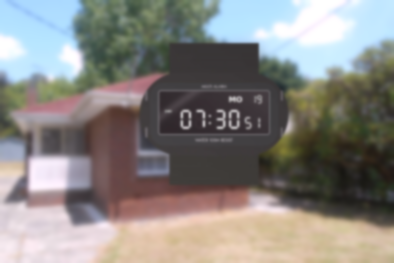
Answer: 7,30,51
